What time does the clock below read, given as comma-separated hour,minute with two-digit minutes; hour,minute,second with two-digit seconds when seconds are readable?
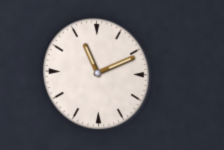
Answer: 11,11
